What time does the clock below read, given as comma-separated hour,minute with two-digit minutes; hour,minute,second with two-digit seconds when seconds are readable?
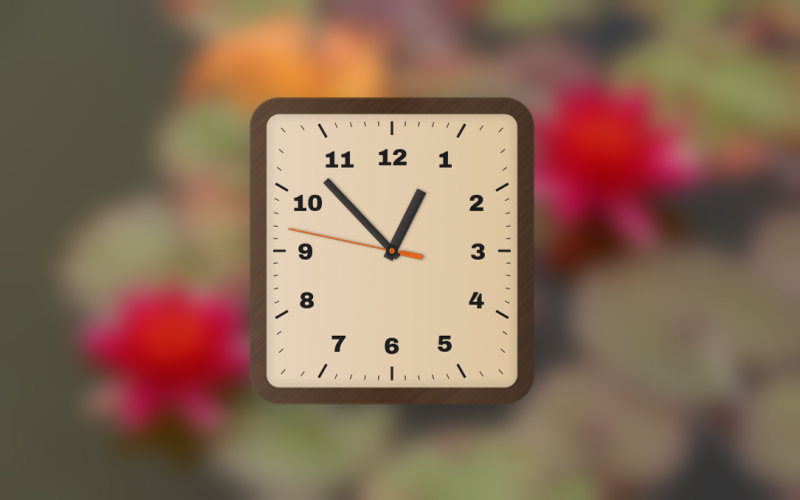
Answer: 12,52,47
